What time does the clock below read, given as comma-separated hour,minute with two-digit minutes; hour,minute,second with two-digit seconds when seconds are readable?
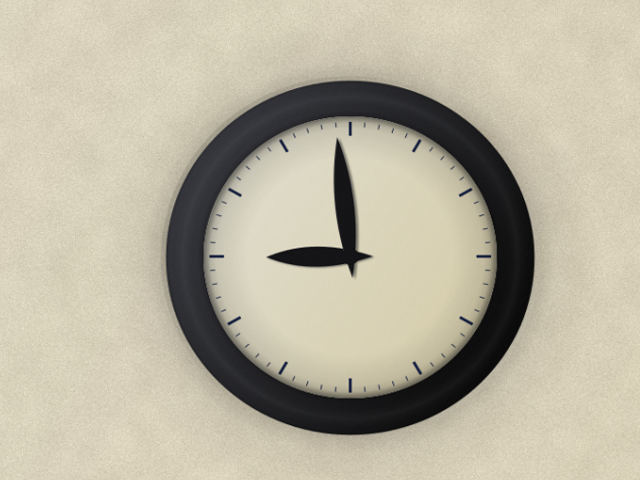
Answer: 8,59
